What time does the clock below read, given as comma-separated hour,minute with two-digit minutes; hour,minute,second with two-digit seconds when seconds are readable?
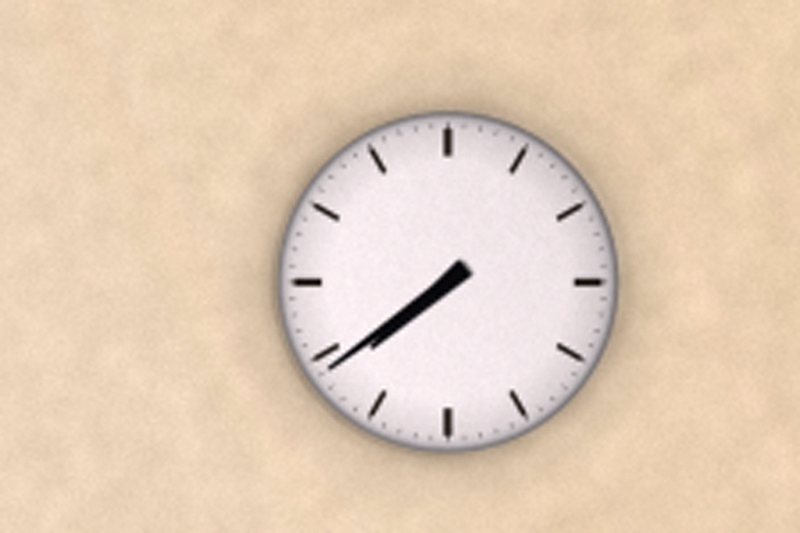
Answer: 7,39
